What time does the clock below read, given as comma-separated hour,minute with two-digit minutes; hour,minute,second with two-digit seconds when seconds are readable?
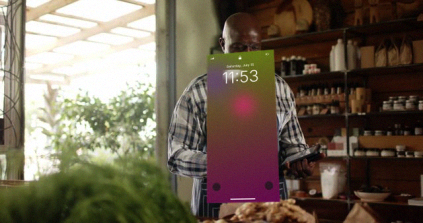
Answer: 11,53
